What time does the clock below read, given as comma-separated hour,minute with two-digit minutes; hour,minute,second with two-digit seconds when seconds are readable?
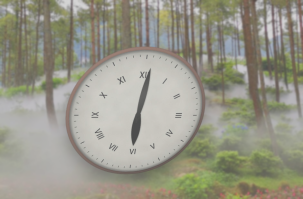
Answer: 6,01
